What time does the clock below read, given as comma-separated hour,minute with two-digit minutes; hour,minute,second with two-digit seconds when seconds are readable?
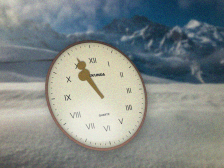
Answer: 10,56
